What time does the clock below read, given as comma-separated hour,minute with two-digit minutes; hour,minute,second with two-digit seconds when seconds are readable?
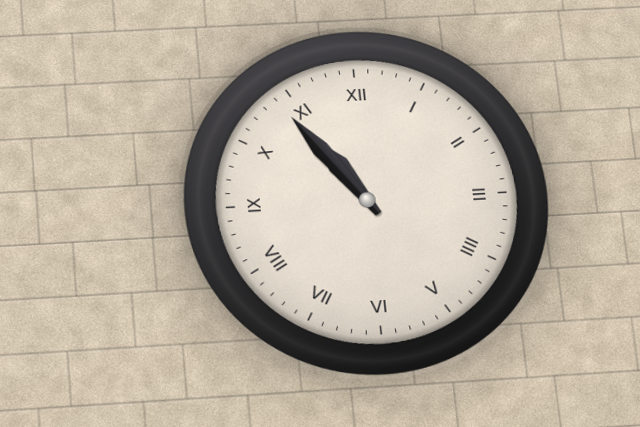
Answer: 10,54
